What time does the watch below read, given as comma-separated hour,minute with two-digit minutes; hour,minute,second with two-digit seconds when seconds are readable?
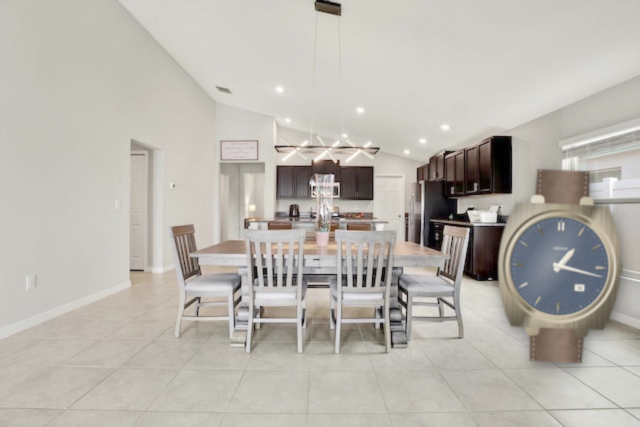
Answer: 1,17
